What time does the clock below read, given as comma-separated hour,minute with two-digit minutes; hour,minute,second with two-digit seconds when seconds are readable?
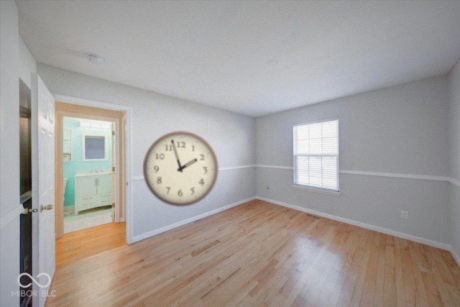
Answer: 1,57
